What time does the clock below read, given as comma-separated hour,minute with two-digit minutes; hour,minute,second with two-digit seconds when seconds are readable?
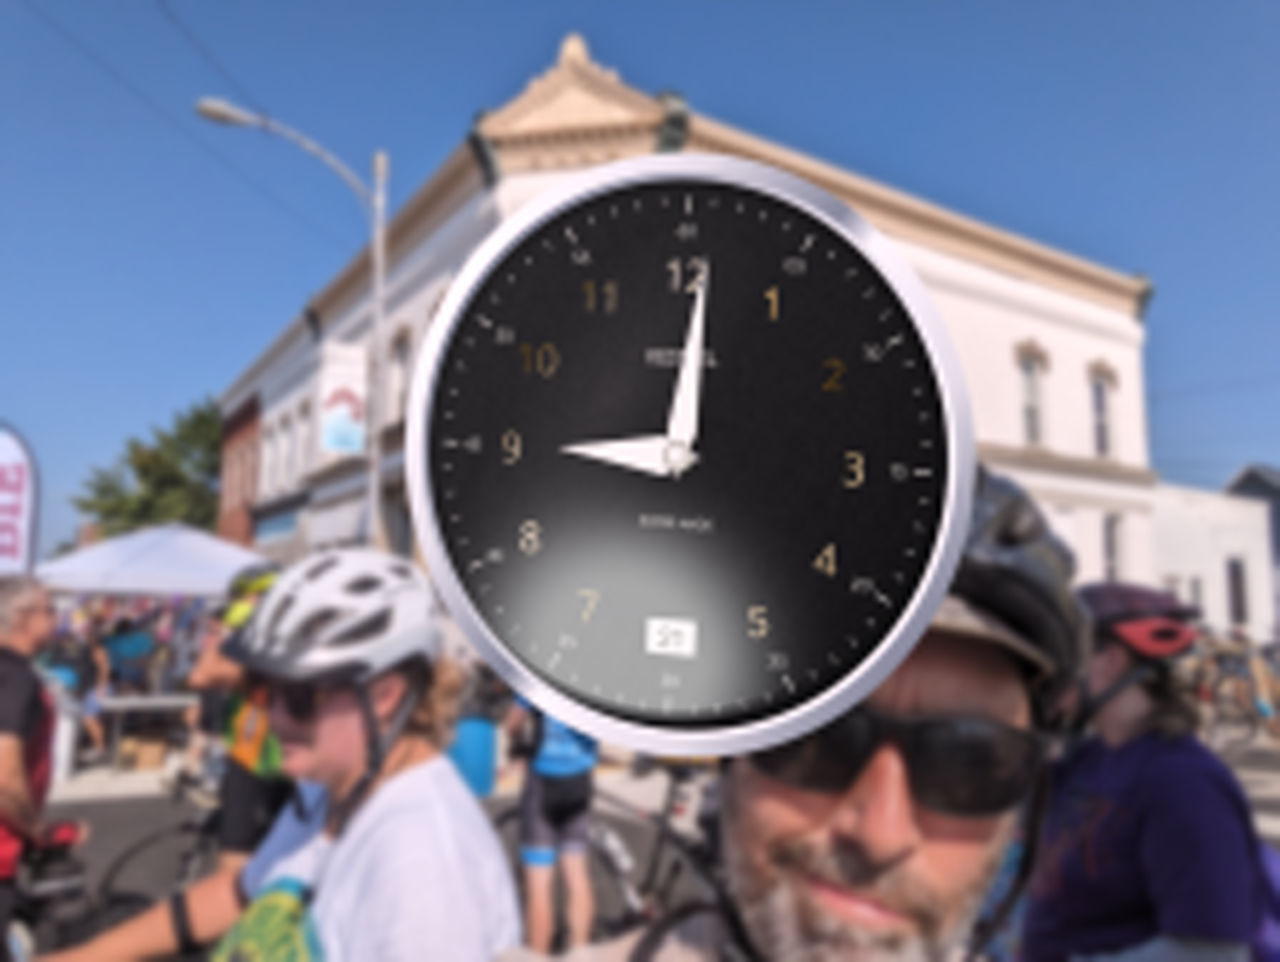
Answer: 9,01
